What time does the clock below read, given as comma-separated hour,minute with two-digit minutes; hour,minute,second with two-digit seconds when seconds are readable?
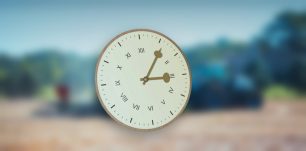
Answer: 3,06
